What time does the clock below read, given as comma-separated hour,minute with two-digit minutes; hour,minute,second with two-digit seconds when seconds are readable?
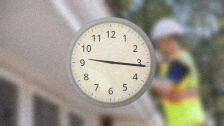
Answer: 9,16
